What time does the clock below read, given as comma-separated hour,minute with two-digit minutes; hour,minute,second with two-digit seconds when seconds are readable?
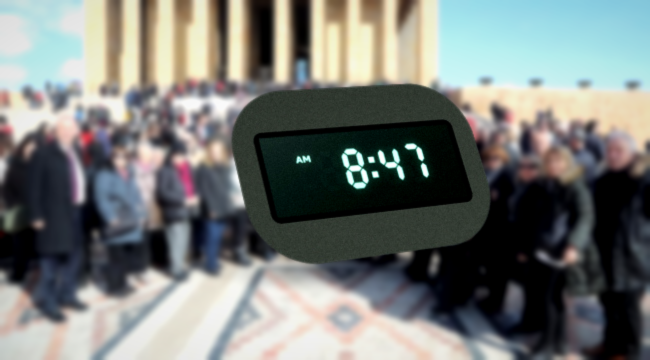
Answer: 8,47
